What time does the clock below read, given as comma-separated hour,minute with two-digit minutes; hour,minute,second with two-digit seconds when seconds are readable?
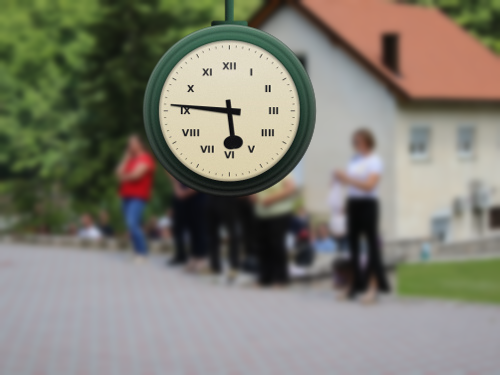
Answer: 5,46
